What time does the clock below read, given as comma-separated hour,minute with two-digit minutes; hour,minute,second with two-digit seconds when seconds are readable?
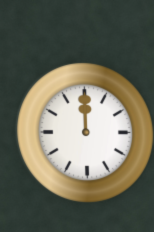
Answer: 12,00
